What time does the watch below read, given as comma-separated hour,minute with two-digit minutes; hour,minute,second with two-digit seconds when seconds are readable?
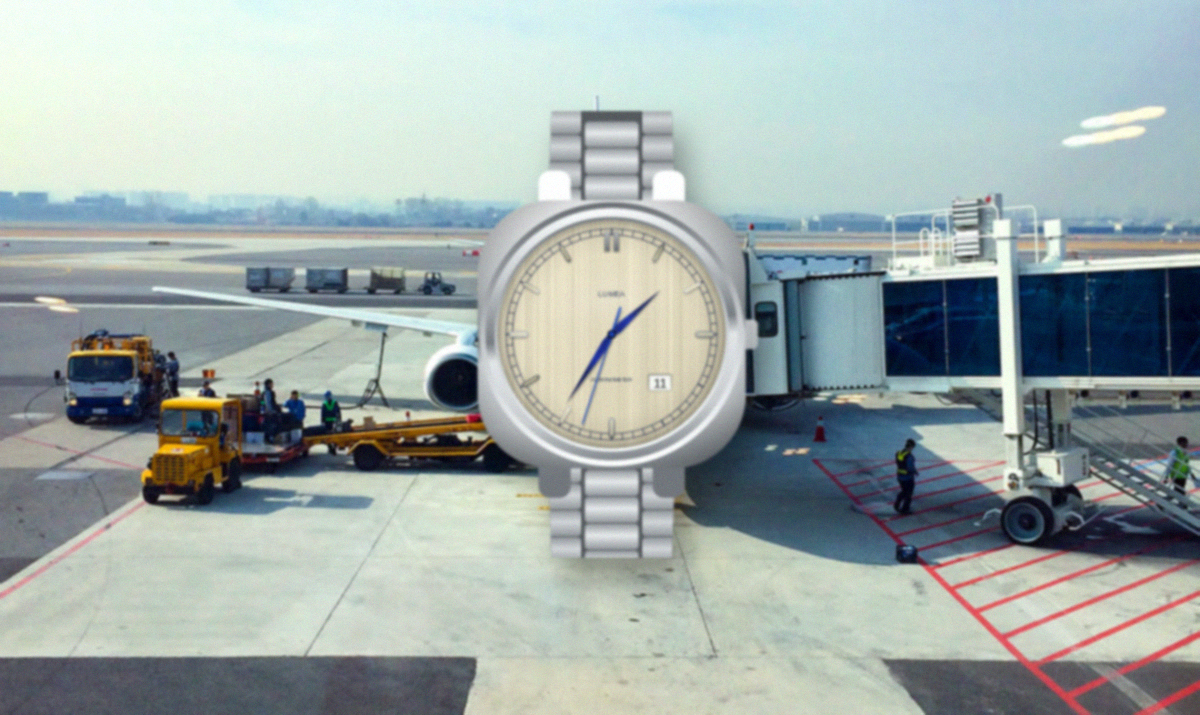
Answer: 1,35,33
